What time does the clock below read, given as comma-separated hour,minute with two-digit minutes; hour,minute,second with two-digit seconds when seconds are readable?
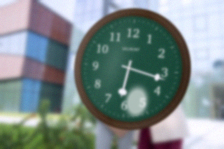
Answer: 6,17
